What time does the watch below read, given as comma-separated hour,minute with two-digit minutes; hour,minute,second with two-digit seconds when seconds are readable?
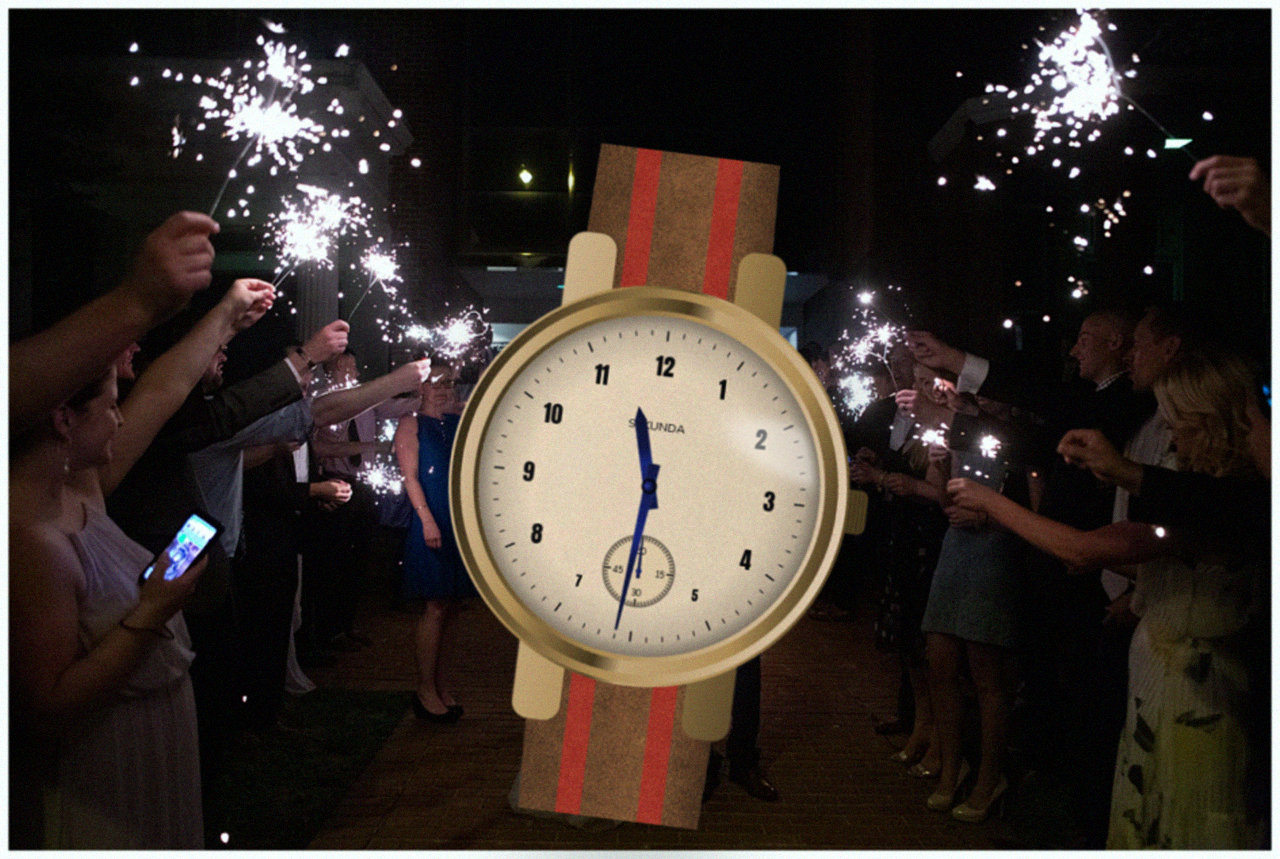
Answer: 11,31
